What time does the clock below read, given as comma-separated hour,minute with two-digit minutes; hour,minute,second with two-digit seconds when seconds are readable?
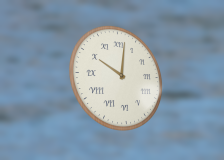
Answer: 10,02
